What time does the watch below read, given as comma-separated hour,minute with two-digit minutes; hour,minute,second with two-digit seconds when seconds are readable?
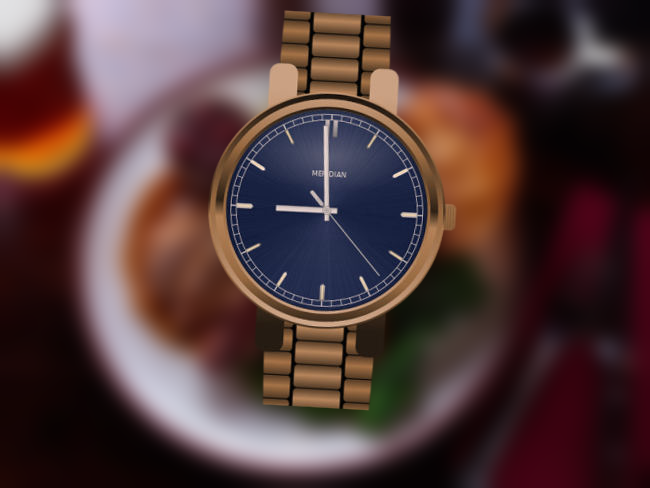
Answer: 8,59,23
